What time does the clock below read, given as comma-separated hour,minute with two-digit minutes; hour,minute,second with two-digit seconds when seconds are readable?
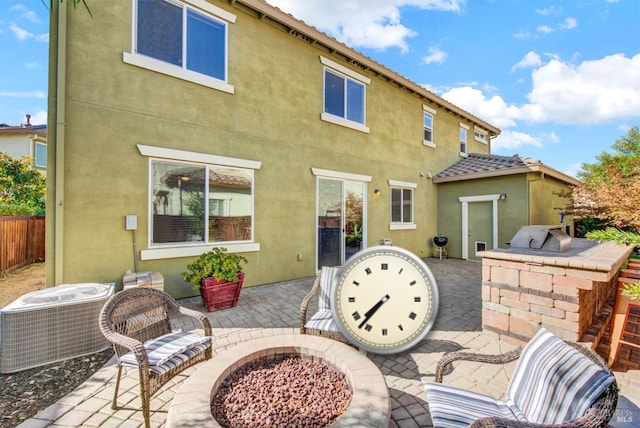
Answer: 7,37
